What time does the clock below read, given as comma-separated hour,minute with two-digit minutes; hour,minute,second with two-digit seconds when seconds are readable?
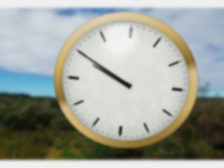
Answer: 9,50
